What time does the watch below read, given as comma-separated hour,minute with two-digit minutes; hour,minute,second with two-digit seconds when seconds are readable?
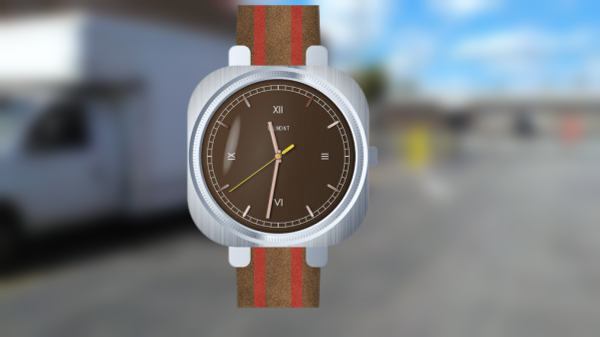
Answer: 11,31,39
